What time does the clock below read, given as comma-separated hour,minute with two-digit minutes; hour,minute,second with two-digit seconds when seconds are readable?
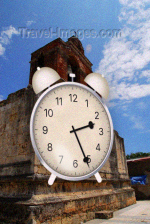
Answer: 2,26
